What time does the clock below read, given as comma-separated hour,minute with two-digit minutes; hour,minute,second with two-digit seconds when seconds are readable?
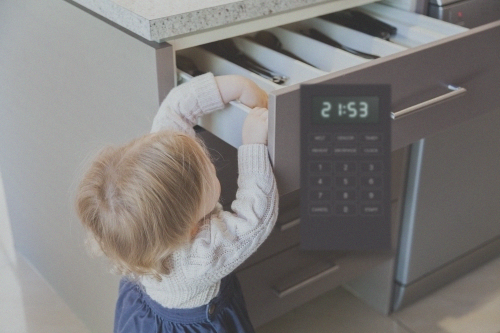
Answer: 21,53
